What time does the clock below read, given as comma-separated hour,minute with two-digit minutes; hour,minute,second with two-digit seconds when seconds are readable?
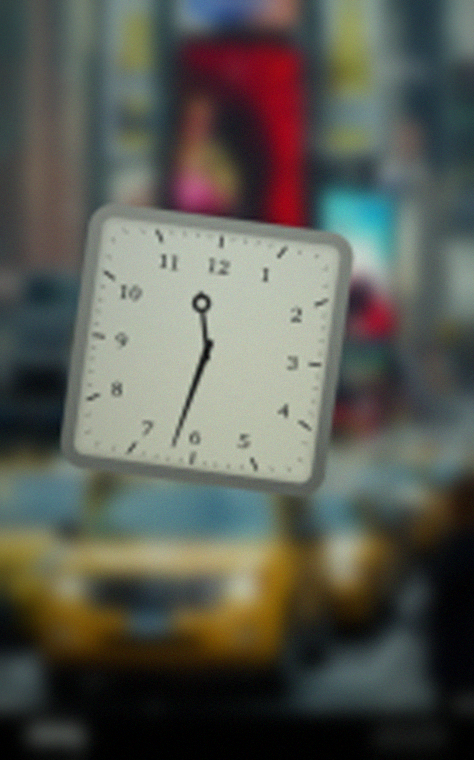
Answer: 11,32
